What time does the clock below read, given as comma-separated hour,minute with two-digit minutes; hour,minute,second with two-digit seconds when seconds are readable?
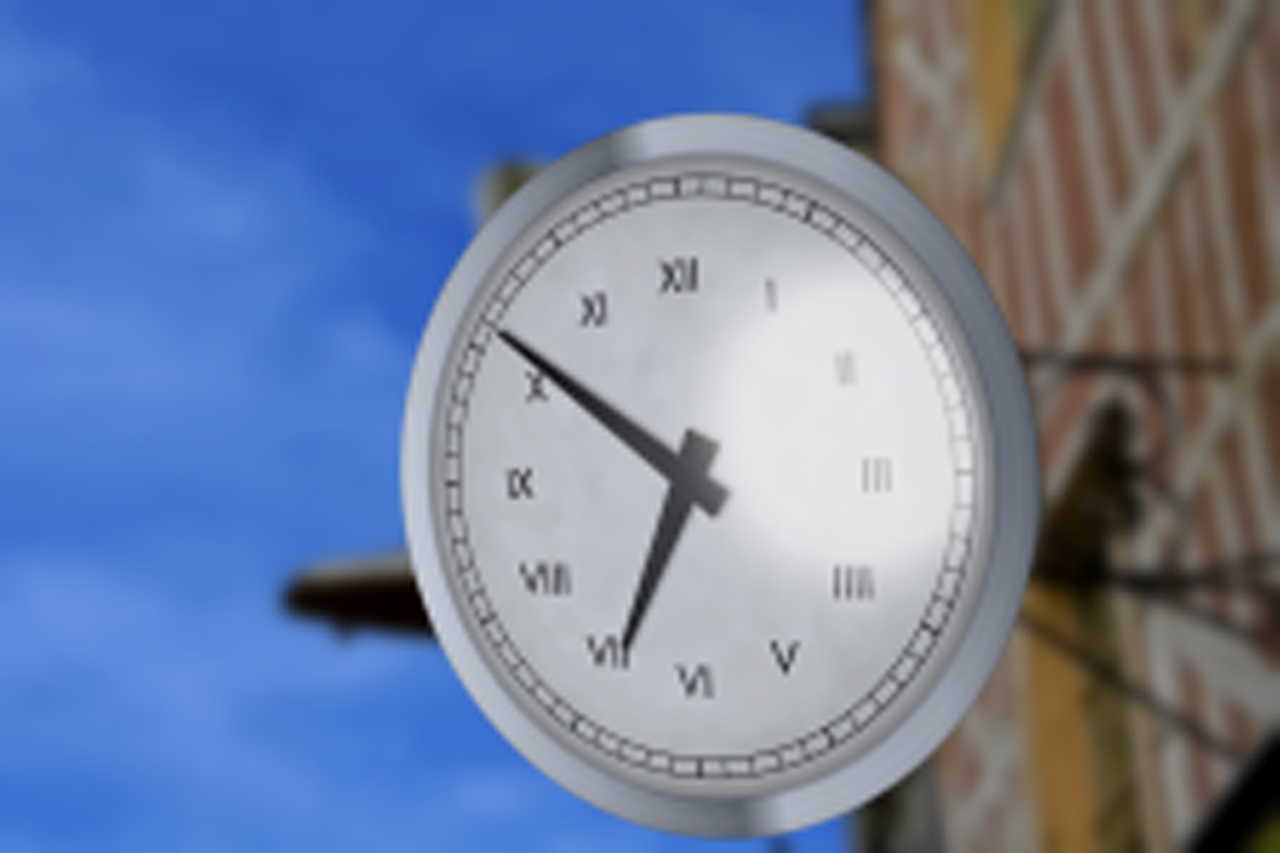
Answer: 6,51
